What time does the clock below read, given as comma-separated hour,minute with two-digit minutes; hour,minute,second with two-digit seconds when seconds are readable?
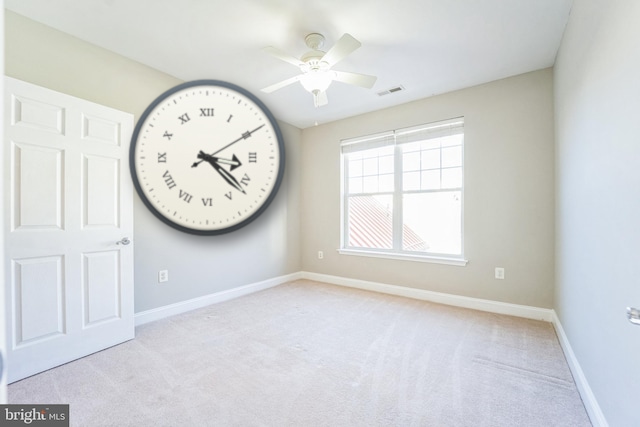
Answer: 3,22,10
